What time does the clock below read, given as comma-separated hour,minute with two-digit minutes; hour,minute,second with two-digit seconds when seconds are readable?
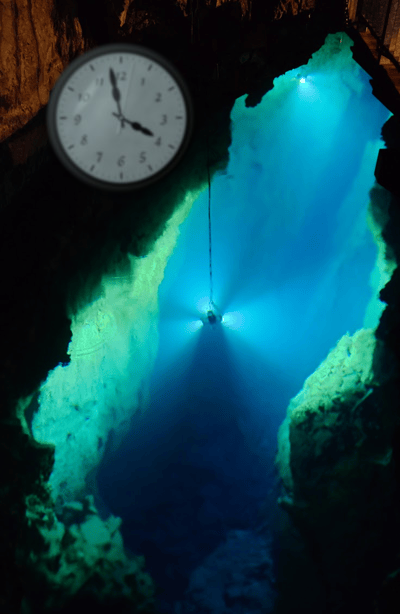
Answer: 3,58,02
